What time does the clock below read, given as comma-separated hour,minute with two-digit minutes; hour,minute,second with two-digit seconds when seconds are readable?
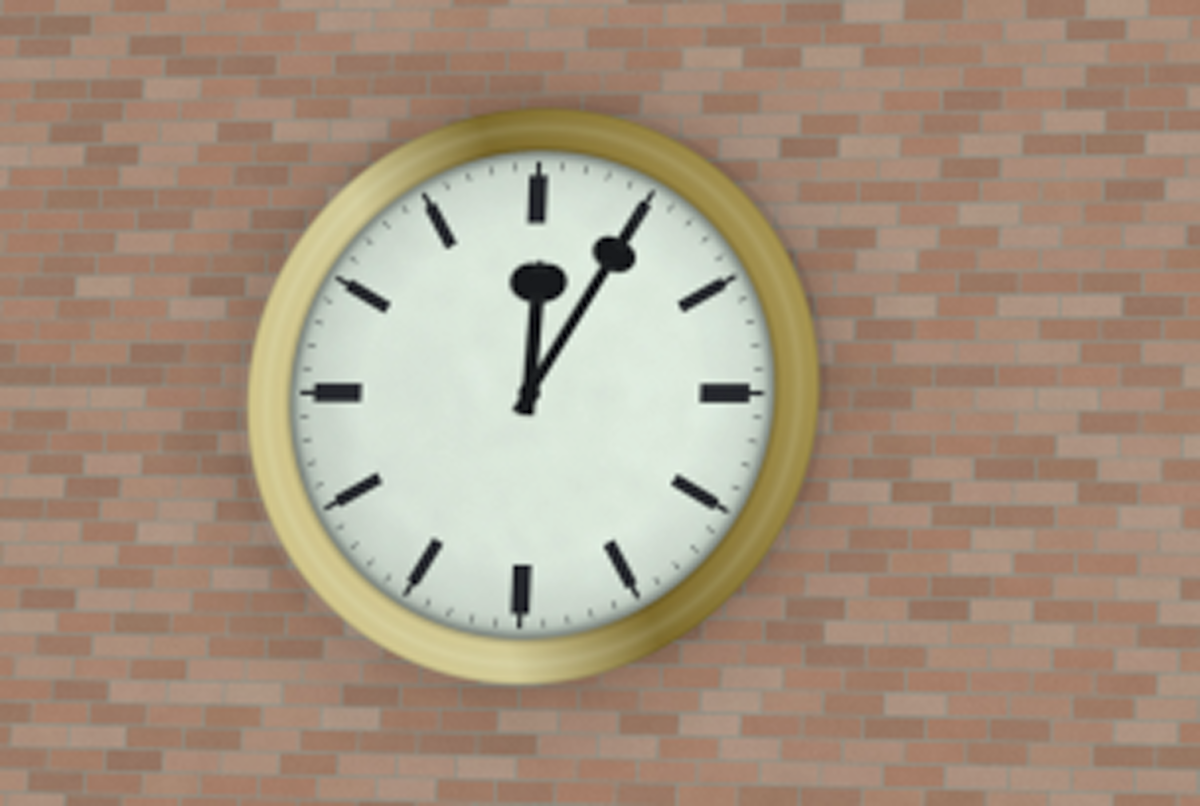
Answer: 12,05
